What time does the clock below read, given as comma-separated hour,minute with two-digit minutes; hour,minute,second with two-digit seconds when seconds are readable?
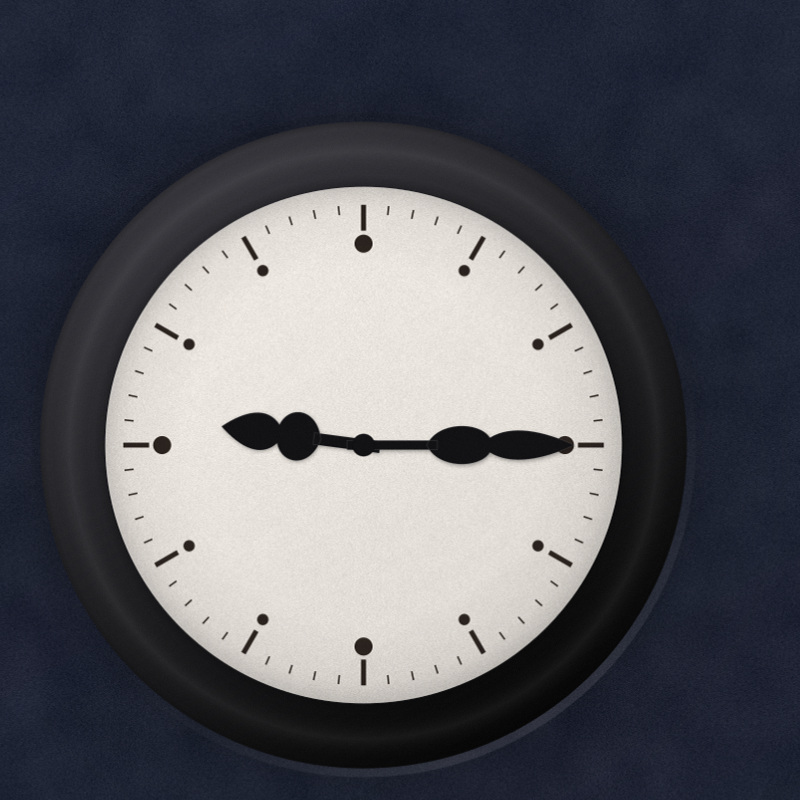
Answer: 9,15
